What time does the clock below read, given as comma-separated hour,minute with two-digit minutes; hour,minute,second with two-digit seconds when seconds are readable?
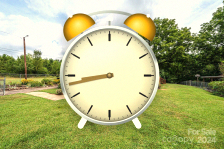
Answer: 8,43
